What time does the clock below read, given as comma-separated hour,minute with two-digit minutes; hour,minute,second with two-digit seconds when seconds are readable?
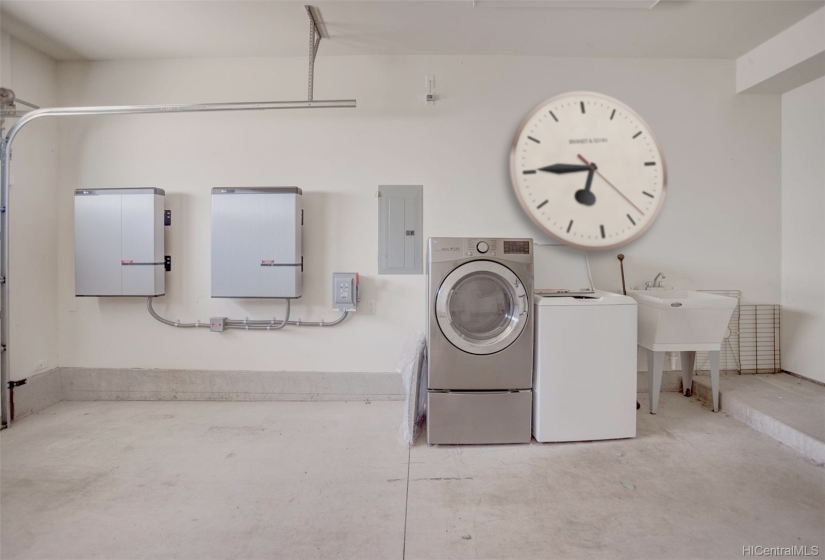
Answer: 6,45,23
